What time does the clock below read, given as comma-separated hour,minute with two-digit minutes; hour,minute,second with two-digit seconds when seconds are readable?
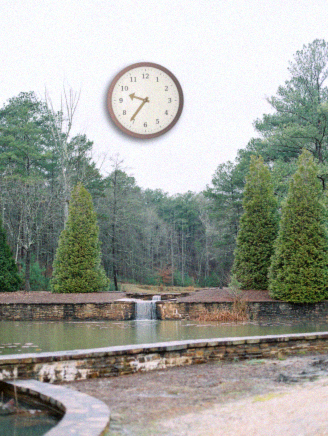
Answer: 9,36
